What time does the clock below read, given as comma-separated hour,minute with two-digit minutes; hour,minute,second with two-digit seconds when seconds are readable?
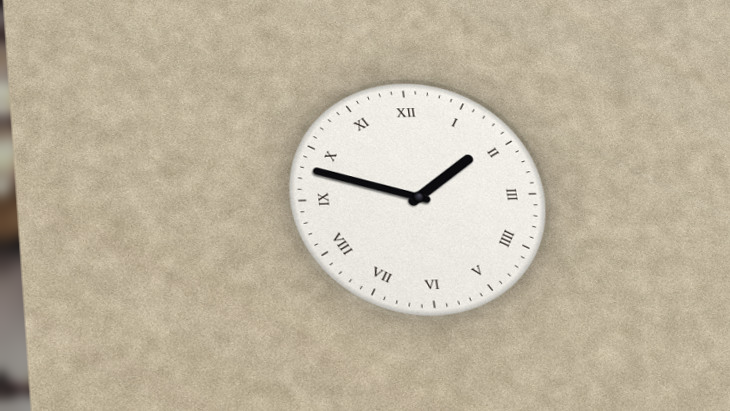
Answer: 1,48
